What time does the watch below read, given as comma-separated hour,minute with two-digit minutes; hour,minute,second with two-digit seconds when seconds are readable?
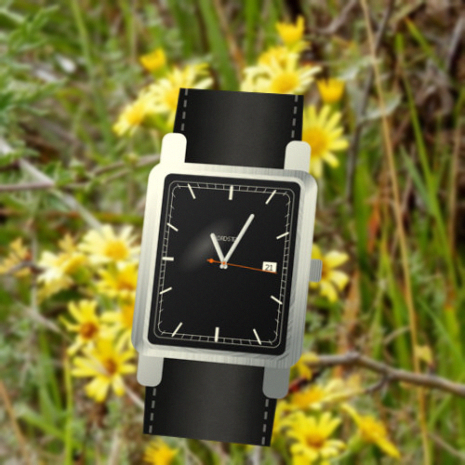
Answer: 11,04,16
